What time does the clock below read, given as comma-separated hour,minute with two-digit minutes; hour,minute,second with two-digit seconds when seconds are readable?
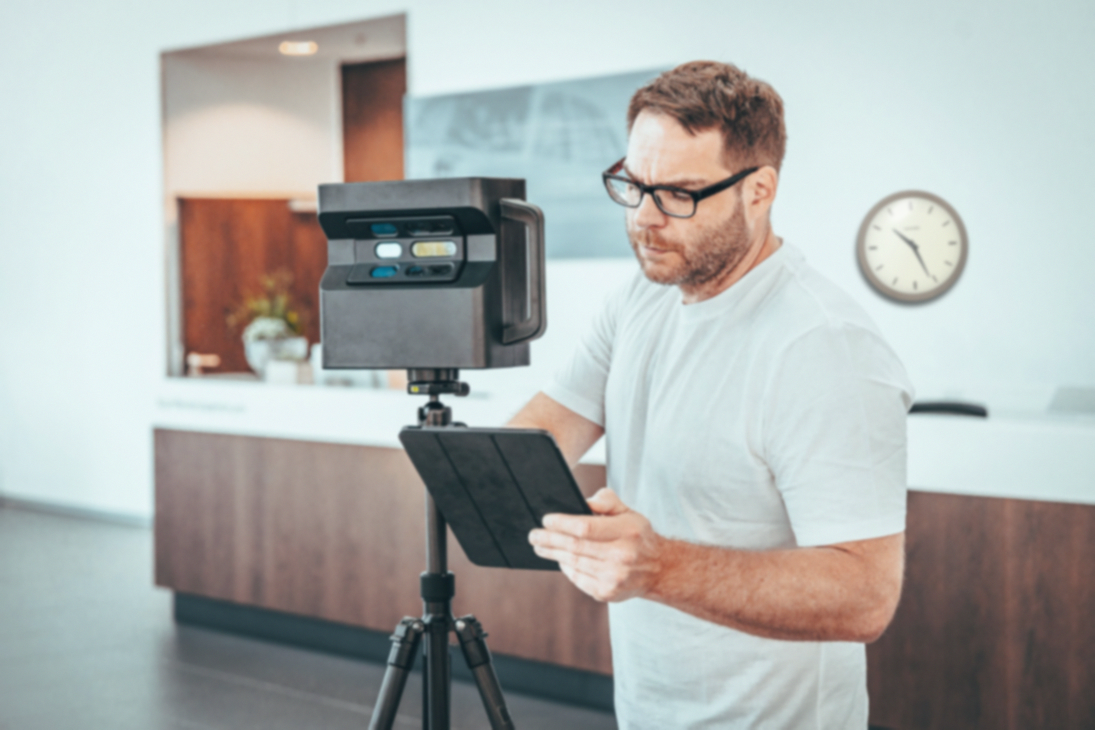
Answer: 10,26
